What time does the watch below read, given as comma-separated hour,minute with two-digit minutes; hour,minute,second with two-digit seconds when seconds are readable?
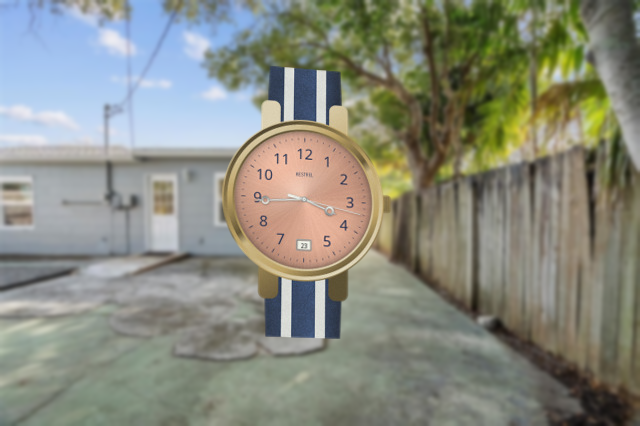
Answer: 3,44,17
